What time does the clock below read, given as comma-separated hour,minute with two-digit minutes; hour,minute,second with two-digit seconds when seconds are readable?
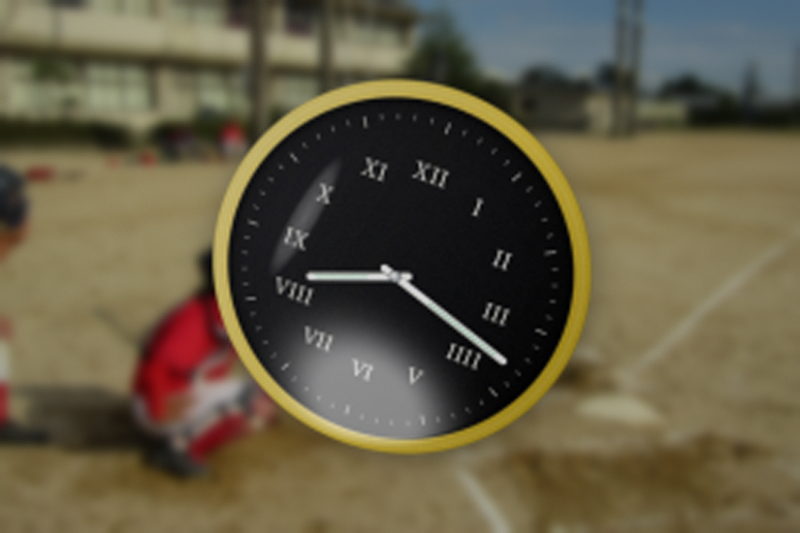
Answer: 8,18
